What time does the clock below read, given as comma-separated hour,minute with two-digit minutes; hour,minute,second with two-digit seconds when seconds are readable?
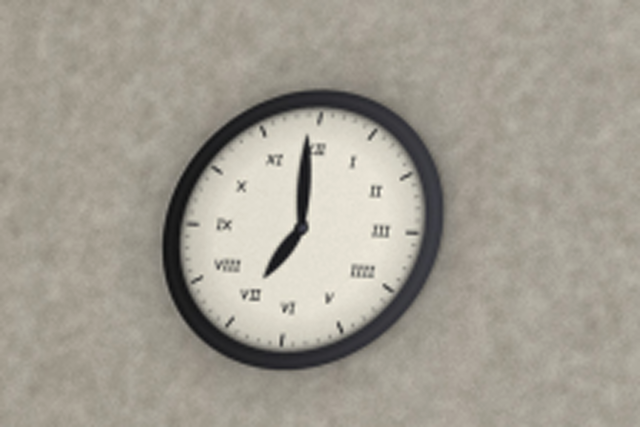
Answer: 6,59
